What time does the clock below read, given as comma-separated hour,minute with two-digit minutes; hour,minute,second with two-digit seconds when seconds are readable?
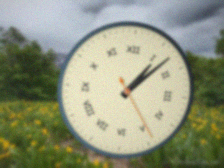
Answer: 1,07,24
